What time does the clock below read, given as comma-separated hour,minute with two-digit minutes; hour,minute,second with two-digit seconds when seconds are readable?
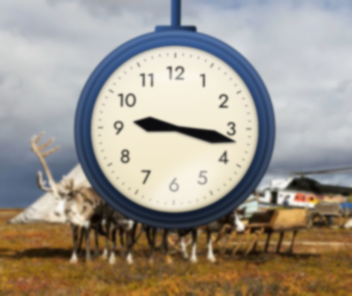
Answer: 9,17
